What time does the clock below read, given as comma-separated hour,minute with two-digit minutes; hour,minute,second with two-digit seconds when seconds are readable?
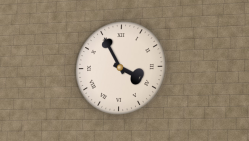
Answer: 3,55
